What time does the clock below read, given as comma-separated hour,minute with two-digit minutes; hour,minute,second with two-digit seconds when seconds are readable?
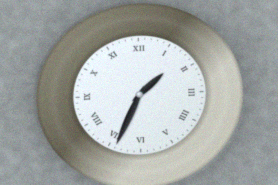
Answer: 1,34
